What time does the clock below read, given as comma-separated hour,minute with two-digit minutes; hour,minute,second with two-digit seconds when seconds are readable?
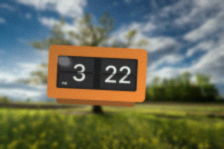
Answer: 3,22
